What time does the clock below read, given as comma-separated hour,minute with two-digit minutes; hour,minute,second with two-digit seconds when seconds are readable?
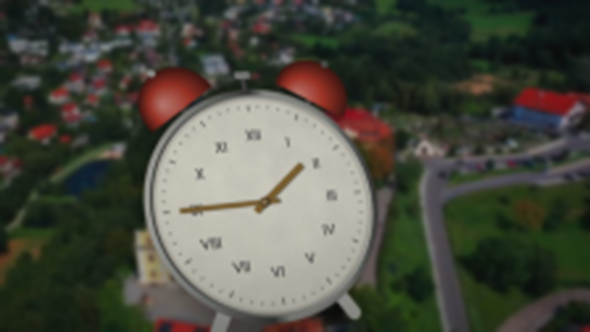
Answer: 1,45
